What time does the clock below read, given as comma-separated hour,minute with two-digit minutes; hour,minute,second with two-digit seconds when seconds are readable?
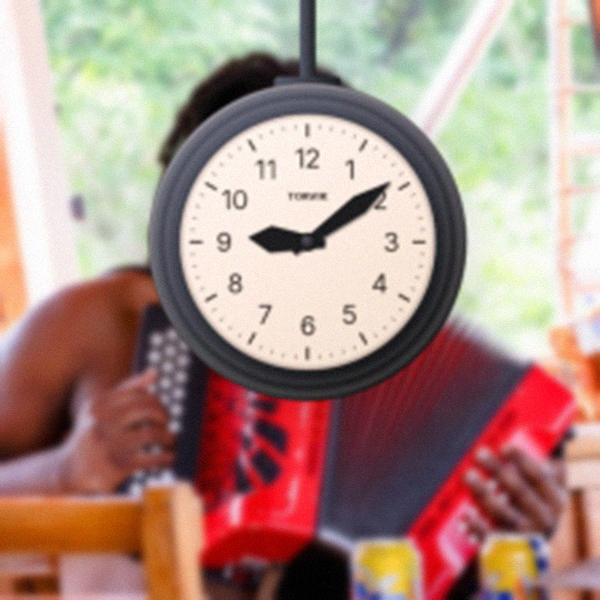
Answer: 9,09
